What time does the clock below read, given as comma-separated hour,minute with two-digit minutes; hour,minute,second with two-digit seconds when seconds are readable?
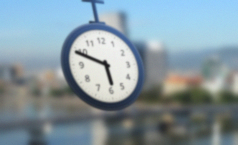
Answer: 5,49
